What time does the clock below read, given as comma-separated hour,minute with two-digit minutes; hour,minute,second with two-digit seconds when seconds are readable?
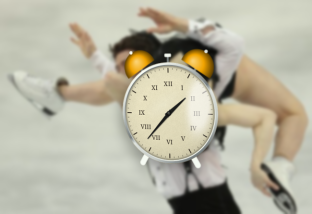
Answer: 1,37
